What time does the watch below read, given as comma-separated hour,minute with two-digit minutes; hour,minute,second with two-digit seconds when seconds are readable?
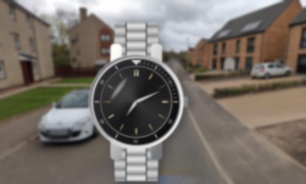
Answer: 7,11
